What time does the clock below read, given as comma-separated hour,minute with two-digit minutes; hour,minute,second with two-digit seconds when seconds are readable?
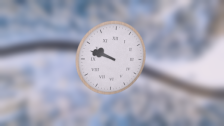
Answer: 9,48
